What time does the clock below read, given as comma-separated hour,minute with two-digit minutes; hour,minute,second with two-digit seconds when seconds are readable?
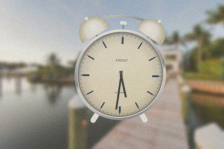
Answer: 5,31
